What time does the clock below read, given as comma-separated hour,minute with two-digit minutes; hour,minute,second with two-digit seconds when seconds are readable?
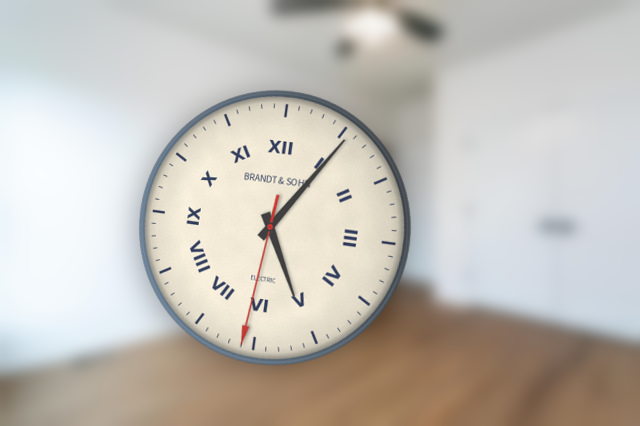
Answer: 5,05,31
